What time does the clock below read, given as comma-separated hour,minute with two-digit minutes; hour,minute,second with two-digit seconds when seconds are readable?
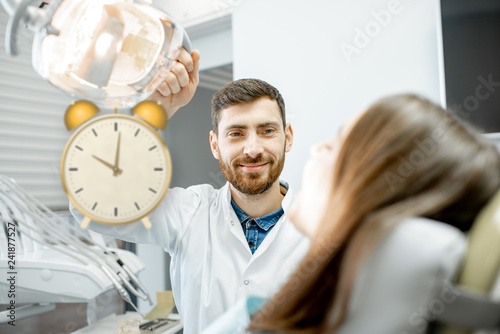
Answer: 10,01
